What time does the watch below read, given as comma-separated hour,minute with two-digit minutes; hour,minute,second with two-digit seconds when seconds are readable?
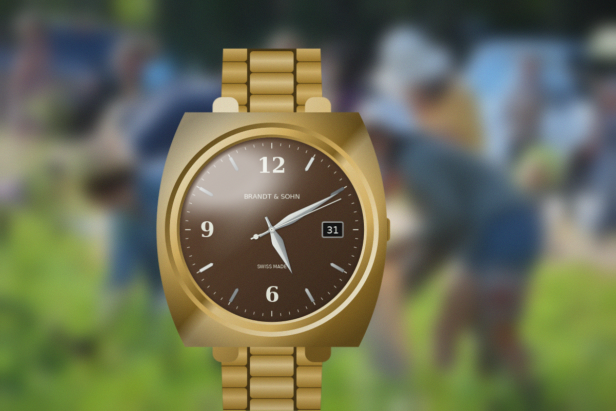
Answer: 5,10,11
